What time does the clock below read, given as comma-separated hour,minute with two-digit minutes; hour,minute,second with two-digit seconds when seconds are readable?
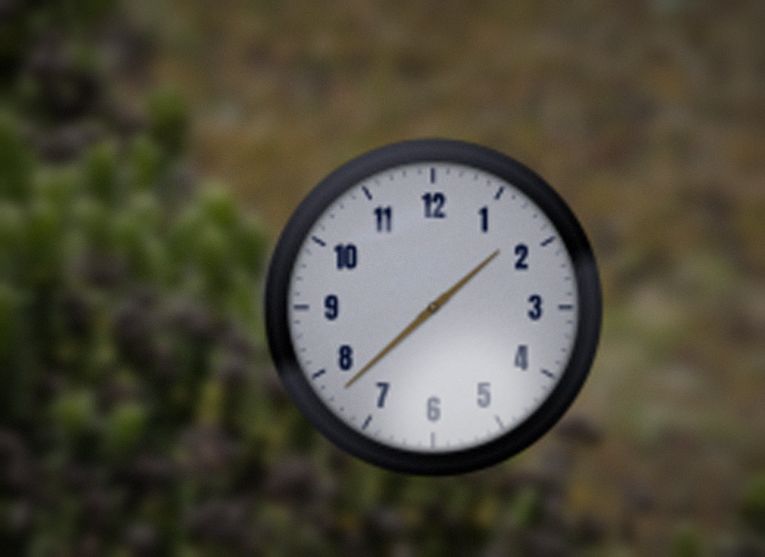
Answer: 1,38
